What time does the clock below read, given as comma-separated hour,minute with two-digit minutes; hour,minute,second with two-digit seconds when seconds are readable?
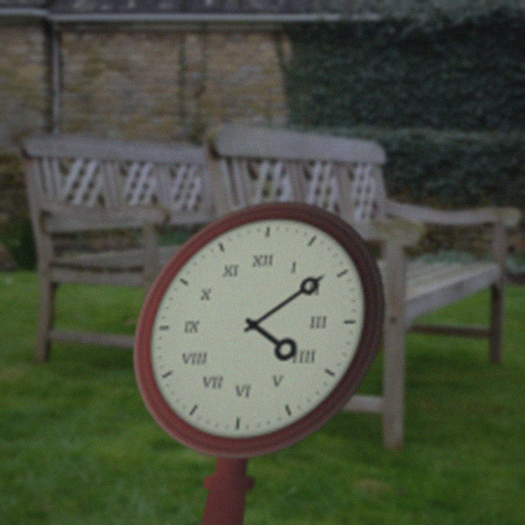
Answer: 4,09
